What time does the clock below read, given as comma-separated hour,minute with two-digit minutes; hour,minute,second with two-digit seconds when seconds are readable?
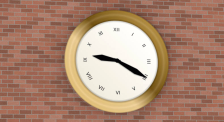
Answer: 9,20
